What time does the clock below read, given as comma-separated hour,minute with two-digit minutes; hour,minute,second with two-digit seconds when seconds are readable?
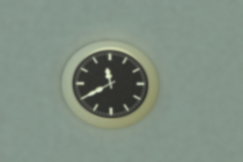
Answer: 11,40
